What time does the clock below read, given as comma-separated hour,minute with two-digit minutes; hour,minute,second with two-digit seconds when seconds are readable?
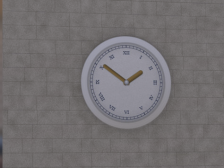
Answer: 1,51
